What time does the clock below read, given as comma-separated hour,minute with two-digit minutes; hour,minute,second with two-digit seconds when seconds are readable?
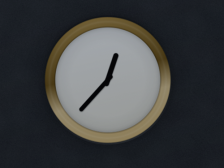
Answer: 12,37
